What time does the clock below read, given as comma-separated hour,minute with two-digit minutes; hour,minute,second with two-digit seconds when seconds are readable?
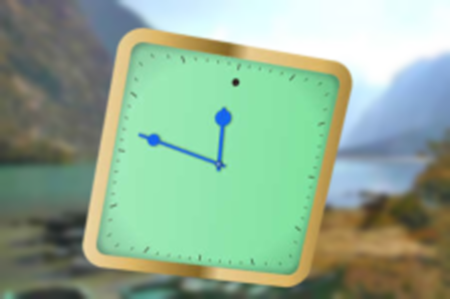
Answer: 11,47
